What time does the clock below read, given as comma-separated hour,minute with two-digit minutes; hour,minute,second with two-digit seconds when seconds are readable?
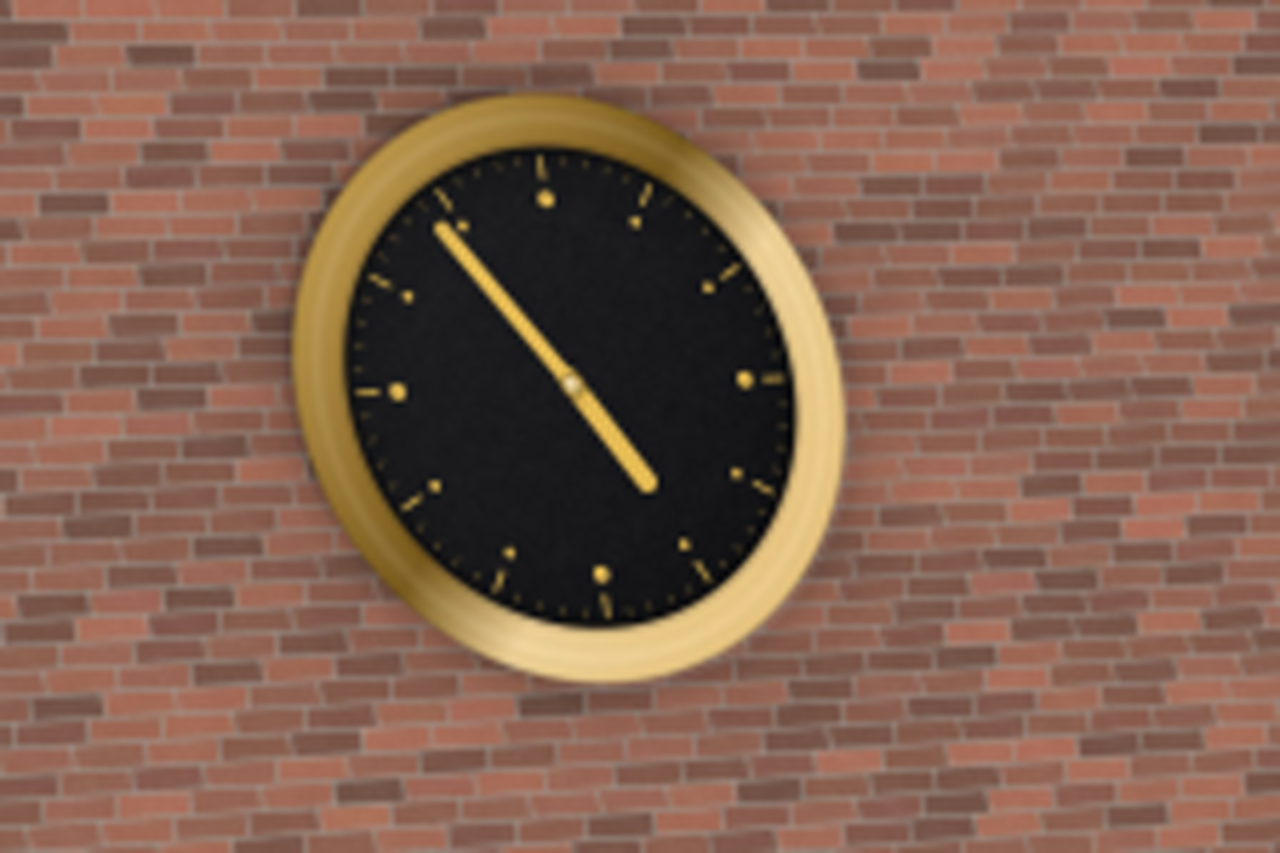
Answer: 4,54
